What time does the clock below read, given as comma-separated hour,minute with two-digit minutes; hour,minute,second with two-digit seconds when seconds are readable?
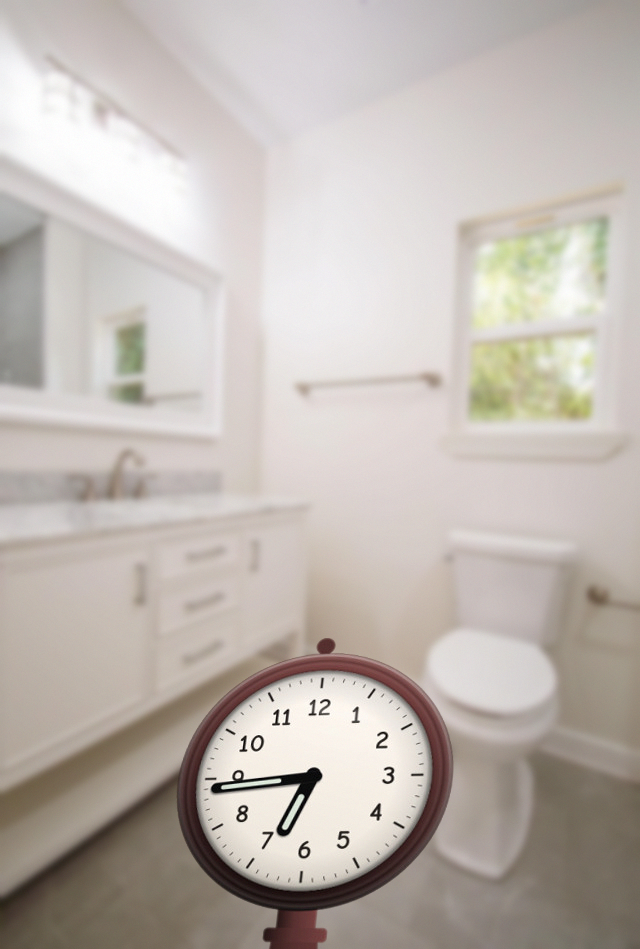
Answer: 6,44
